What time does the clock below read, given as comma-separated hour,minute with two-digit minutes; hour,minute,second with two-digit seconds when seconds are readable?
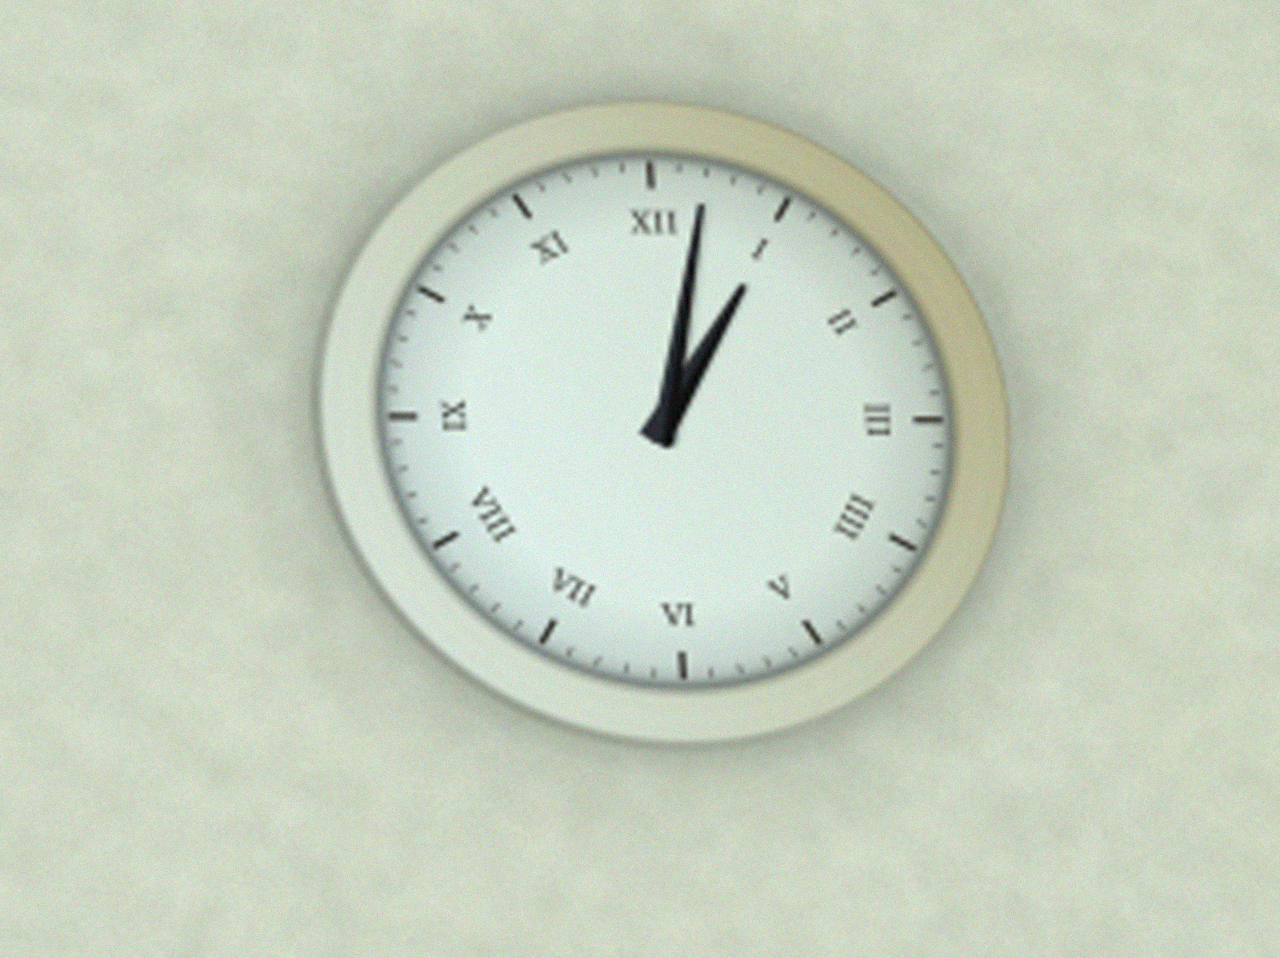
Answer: 1,02
